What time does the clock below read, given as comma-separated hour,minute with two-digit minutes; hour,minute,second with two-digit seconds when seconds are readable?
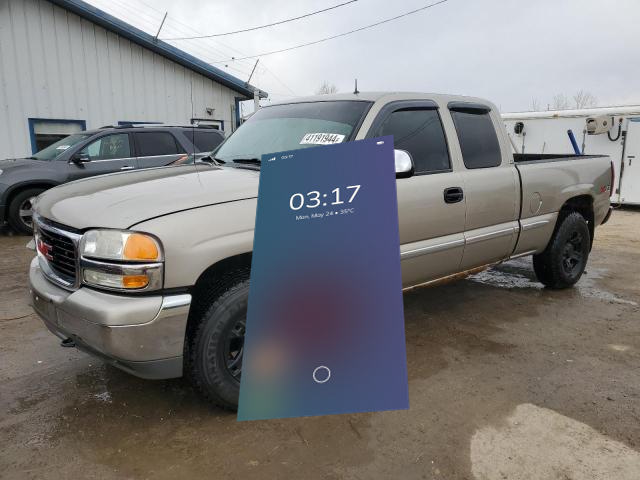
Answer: 3,17
